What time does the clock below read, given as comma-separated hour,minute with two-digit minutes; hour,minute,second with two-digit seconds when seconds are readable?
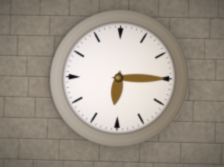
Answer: 6,15
